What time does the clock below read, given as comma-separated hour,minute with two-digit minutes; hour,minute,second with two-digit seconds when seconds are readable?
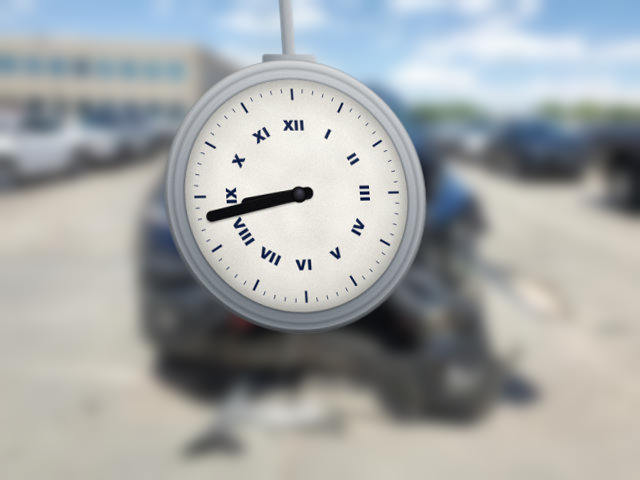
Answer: 8,43
